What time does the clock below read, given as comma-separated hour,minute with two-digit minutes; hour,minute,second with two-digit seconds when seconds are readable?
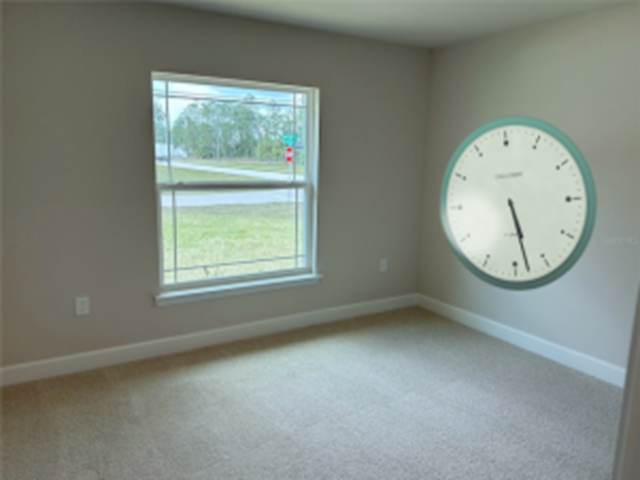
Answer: 5,28
